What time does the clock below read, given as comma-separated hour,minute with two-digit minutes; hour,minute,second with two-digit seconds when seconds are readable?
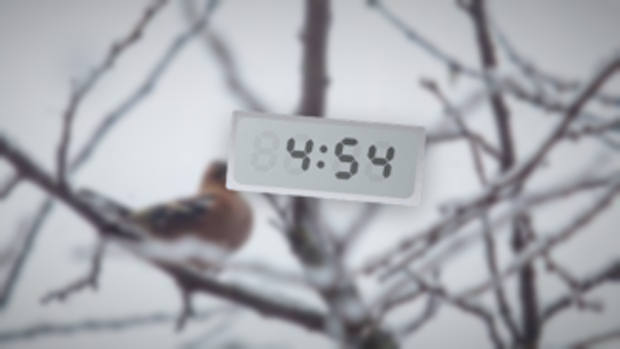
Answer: 4,54
